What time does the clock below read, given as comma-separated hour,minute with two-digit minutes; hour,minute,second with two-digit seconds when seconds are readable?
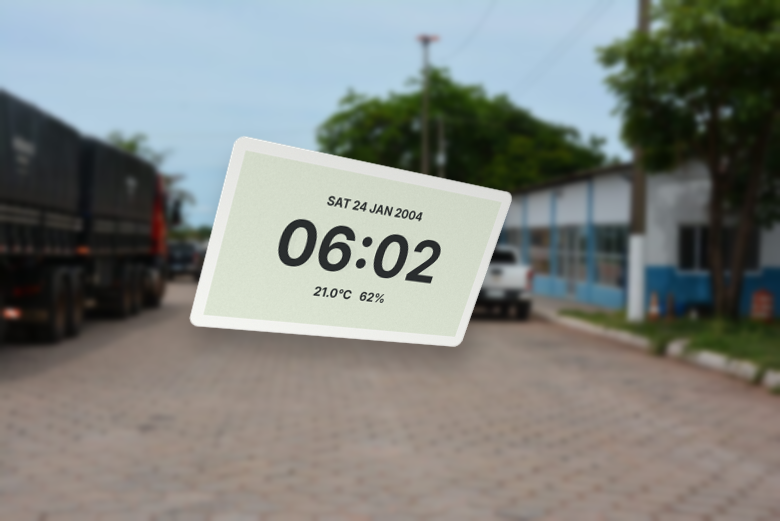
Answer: 6,02
